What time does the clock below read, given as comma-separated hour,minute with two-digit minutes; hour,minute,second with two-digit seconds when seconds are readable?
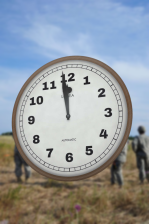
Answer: 11,59
